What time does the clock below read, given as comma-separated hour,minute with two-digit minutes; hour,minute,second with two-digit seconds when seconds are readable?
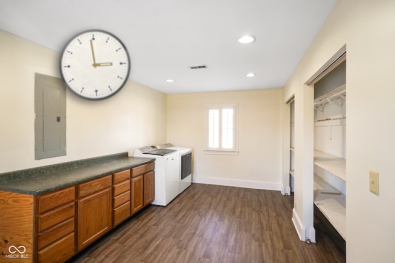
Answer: 2,59
